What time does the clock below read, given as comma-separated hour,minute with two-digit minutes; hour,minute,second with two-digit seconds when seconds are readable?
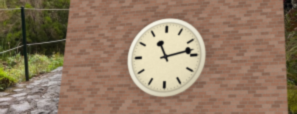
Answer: 11,13
